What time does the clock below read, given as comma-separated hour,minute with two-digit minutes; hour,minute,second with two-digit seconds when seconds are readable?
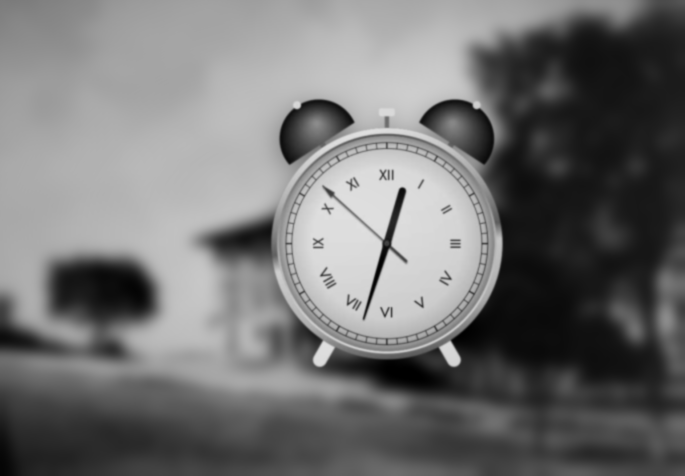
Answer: 12,32,52
